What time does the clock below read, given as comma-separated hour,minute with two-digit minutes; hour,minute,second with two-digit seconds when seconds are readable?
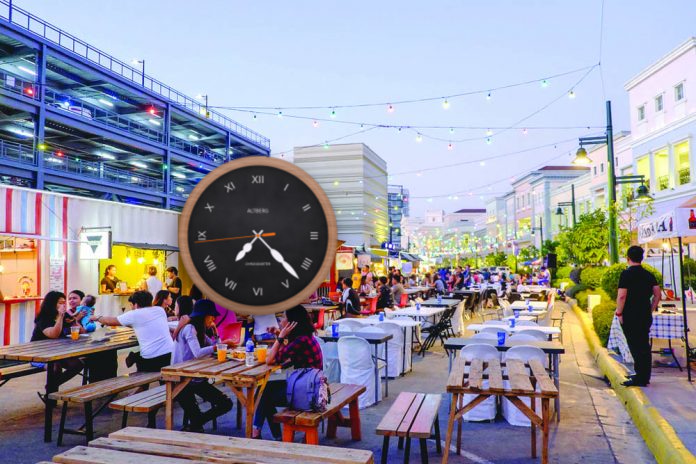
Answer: 7,22,44
